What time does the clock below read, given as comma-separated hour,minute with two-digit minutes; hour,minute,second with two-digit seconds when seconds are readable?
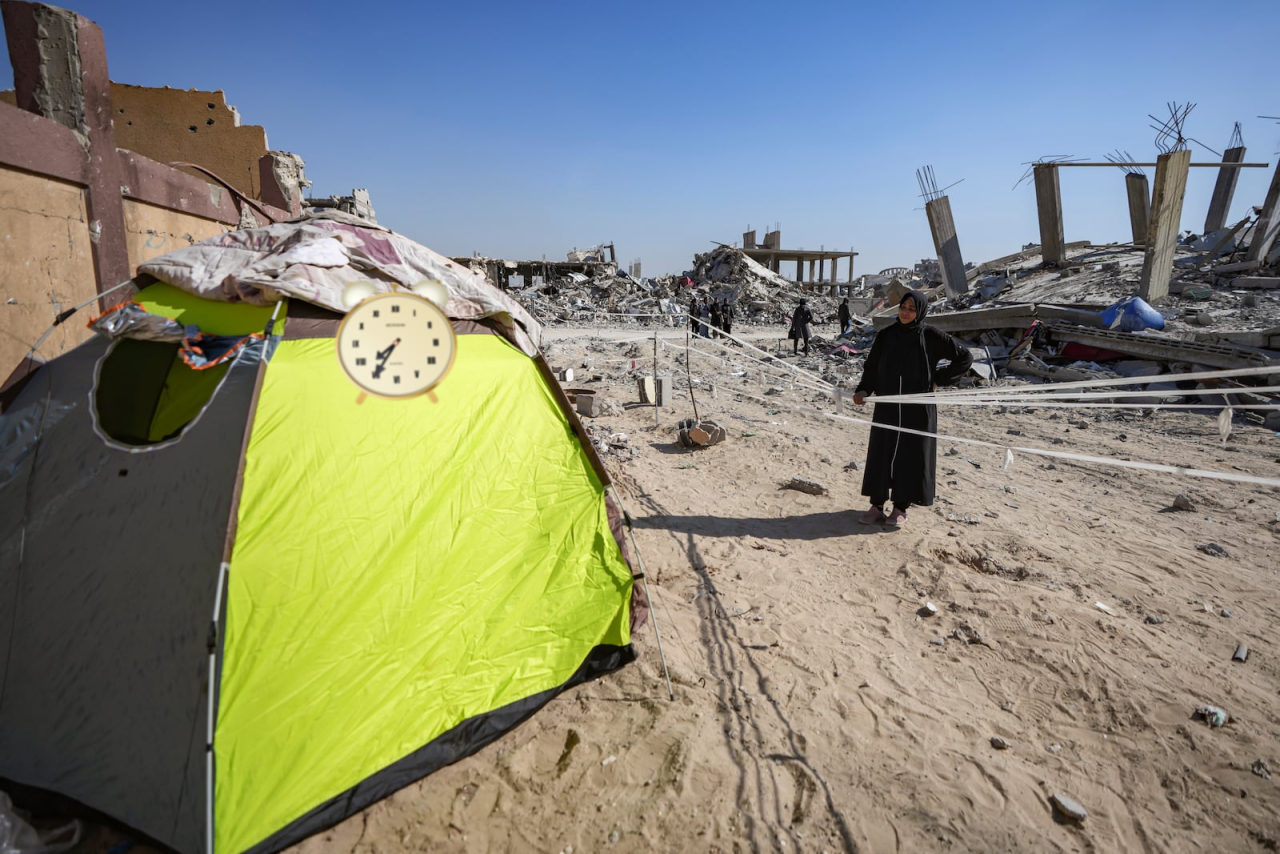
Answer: 7,35
